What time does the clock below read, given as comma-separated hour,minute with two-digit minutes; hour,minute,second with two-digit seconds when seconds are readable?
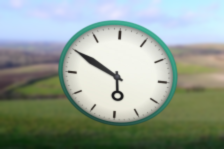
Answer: 5,50
